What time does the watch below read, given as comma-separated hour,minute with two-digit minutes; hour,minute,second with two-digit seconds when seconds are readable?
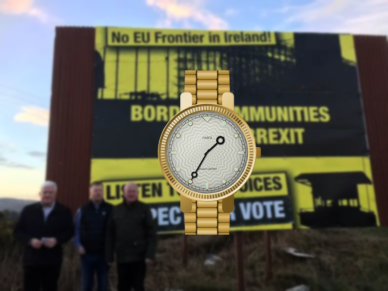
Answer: 1,35
